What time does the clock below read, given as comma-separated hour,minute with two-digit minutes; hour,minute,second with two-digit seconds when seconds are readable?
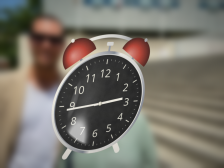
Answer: 2,44
